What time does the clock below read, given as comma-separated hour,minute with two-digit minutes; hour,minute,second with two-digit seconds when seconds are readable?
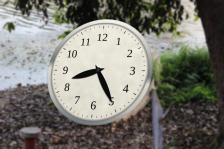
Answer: 8,25
